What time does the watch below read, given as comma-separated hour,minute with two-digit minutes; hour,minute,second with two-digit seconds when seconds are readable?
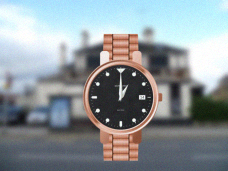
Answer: 1,00
